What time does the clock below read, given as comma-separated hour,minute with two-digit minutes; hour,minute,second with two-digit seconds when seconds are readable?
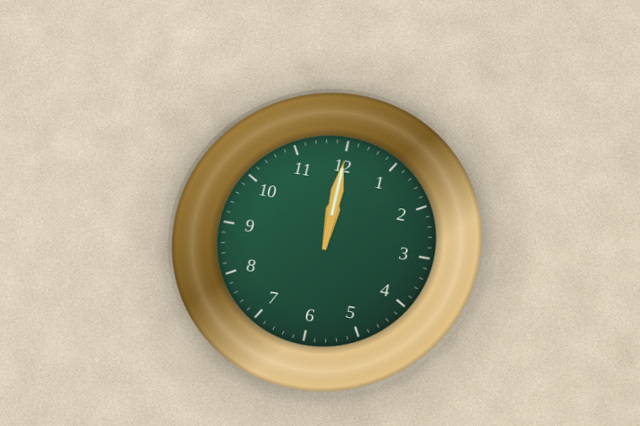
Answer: 12,00
